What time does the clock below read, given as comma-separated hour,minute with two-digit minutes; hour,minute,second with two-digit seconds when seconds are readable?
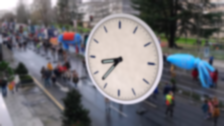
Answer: 8,37
